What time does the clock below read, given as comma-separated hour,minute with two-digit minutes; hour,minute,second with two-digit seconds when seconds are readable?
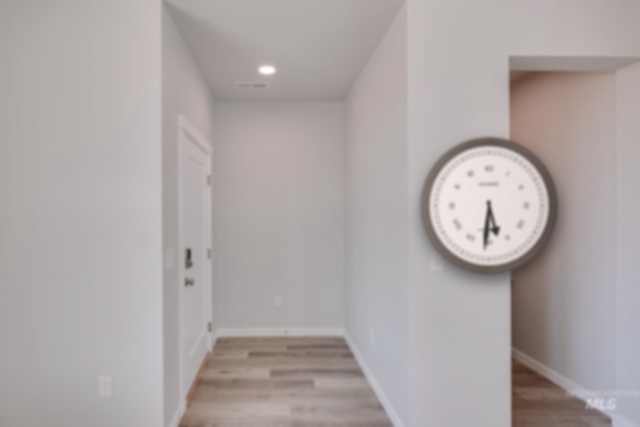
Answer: 5,31
